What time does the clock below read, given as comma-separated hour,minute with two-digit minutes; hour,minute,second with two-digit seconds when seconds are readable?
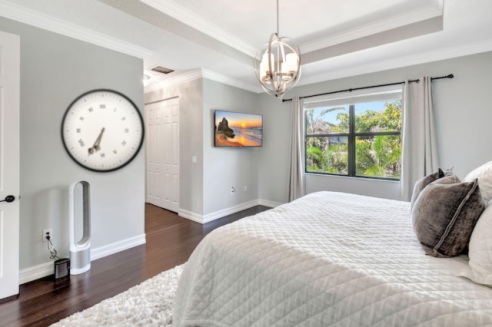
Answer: 6,35
